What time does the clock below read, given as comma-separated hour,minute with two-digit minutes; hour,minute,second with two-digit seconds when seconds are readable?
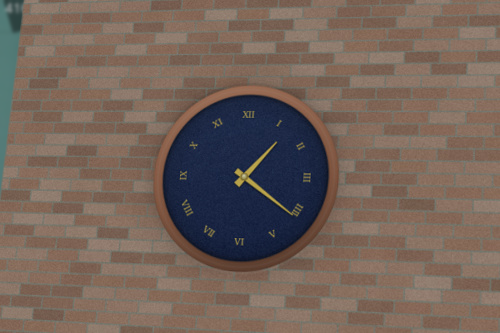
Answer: 1,21
